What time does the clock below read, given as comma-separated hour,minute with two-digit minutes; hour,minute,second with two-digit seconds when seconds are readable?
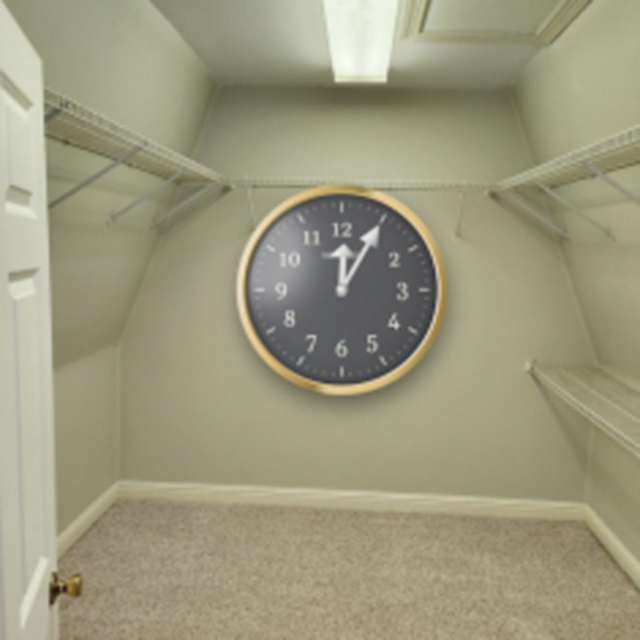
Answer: 12,05
